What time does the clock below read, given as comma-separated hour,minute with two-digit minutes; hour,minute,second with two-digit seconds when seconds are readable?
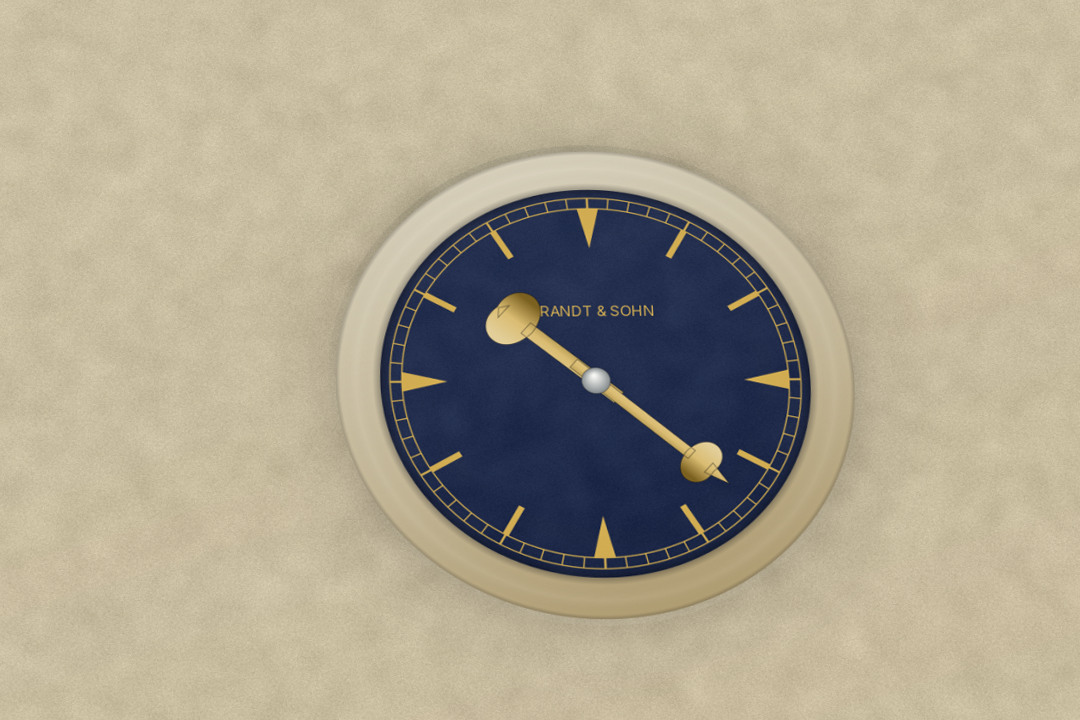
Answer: 10,22
